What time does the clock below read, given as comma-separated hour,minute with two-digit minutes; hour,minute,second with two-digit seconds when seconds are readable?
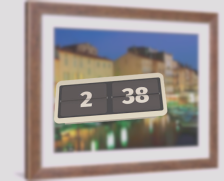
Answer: 2,38
